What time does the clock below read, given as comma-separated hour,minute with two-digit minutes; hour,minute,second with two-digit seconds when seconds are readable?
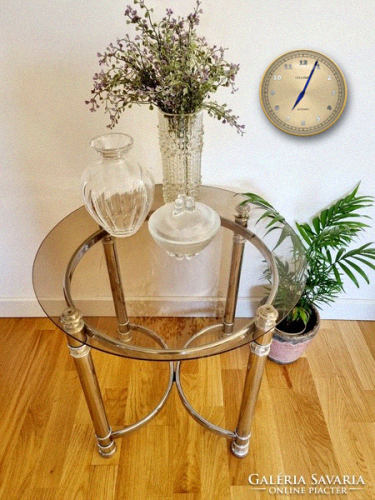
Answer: 7,04
